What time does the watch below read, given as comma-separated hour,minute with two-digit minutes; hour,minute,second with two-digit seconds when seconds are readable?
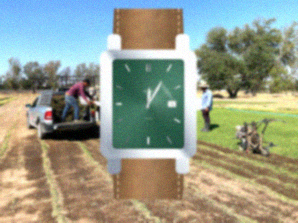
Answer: 12,05
